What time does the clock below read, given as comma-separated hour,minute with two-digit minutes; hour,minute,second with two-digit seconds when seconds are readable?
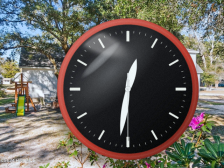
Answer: 12,31,30
